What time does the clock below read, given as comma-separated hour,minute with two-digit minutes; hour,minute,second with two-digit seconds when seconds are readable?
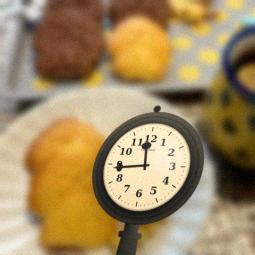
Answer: 11,44
